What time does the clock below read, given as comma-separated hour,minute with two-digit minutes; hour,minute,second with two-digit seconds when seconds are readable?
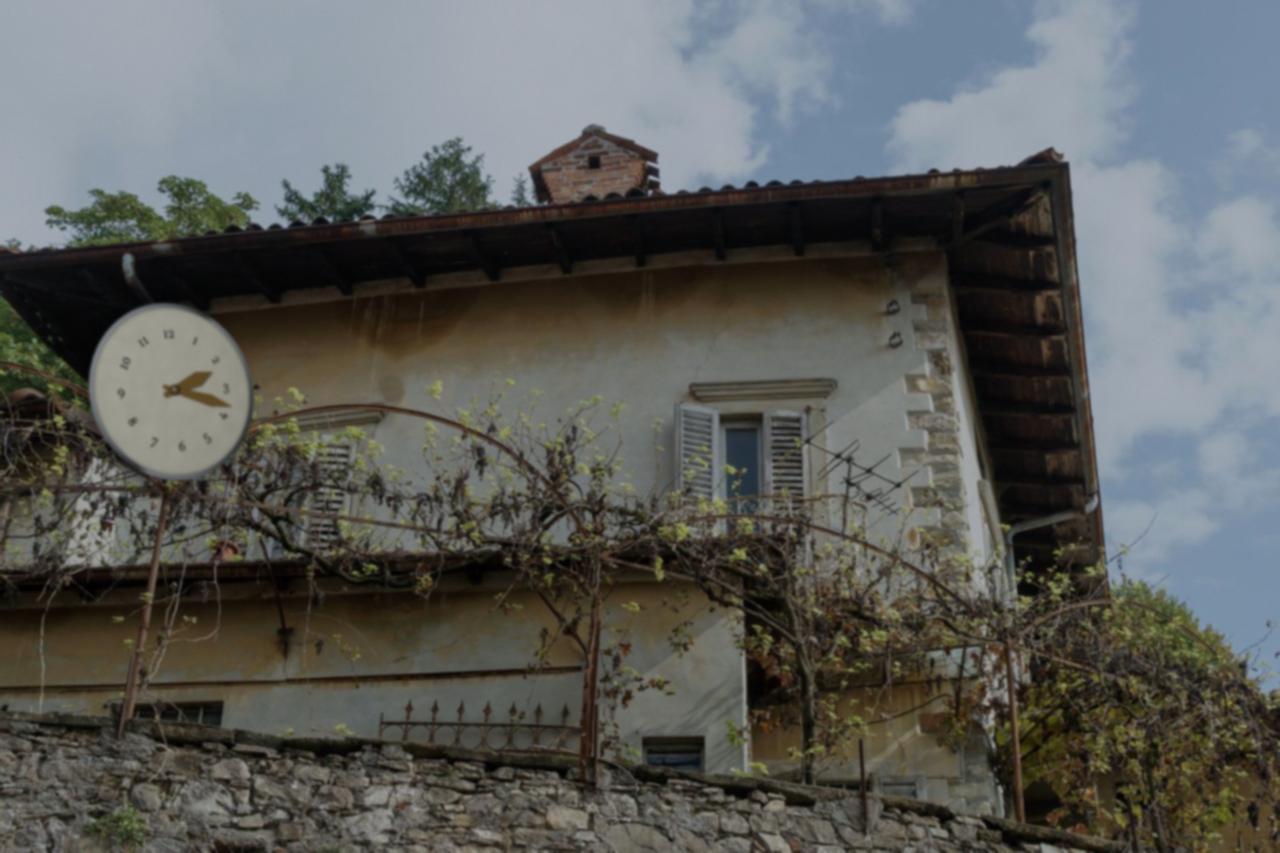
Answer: 2,18
